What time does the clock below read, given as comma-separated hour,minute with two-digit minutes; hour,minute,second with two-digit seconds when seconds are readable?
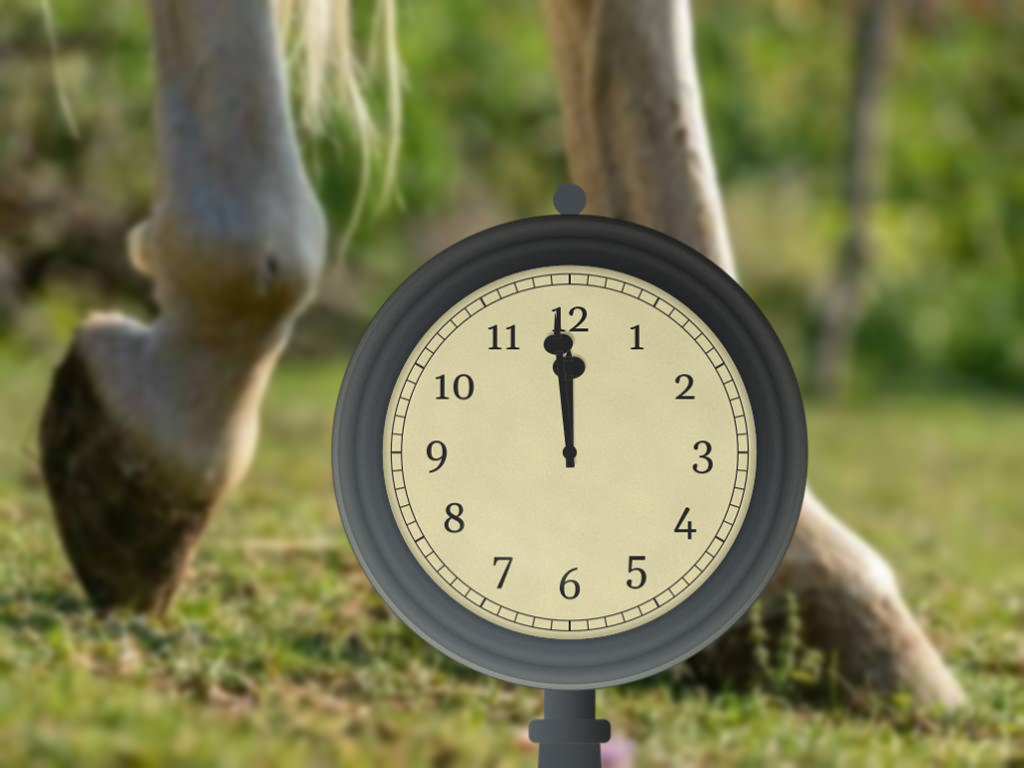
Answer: 11,59
